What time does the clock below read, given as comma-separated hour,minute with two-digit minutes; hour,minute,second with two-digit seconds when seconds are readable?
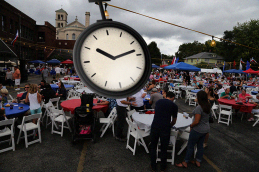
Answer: 10,13
